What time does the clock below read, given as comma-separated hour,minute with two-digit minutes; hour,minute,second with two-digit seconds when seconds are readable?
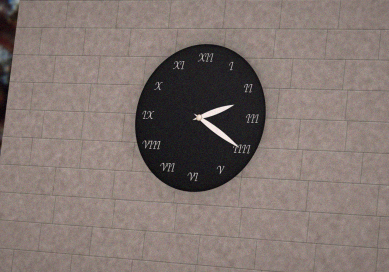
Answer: 2,20
